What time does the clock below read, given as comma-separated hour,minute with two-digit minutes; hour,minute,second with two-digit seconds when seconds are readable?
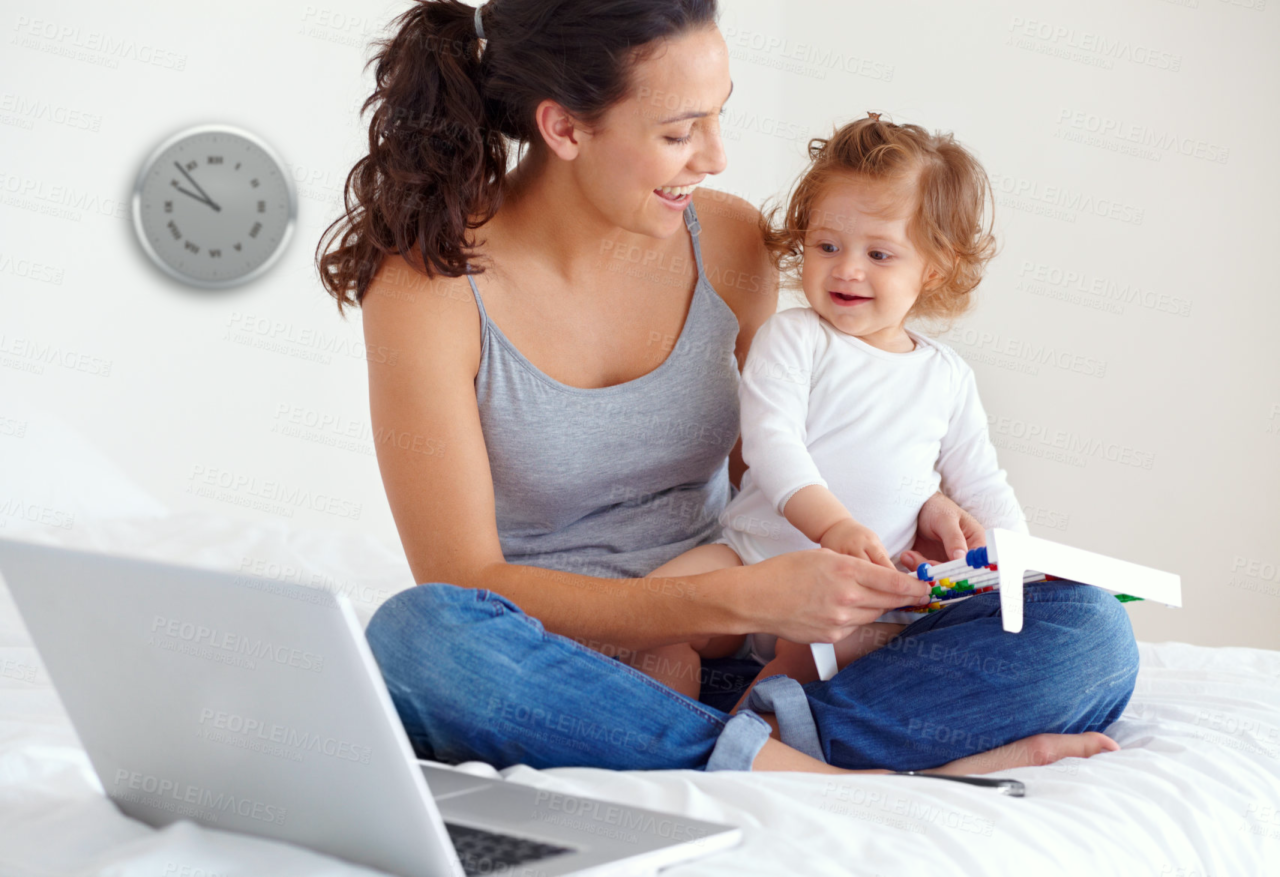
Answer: 9,53
